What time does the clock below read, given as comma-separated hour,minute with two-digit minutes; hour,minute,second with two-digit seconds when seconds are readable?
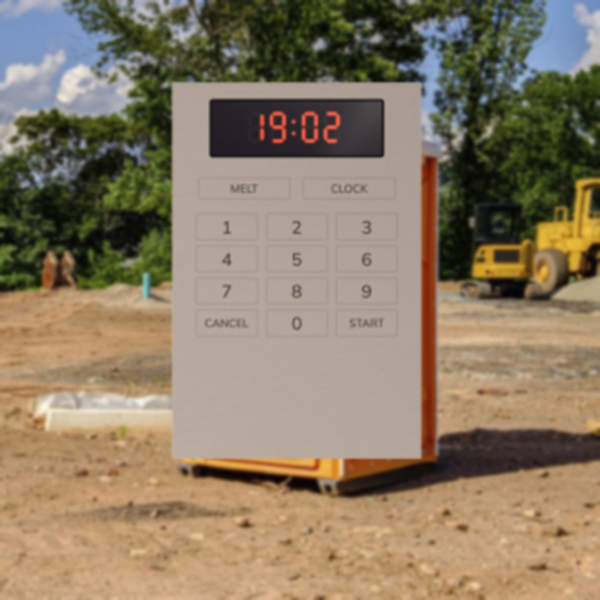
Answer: 19,02
